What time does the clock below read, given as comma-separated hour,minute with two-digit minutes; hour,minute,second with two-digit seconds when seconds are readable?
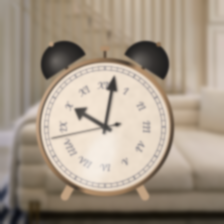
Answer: 10,01,43
